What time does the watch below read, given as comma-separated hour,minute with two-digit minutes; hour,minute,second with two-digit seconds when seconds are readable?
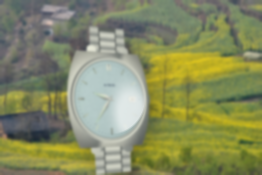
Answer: 9,36
